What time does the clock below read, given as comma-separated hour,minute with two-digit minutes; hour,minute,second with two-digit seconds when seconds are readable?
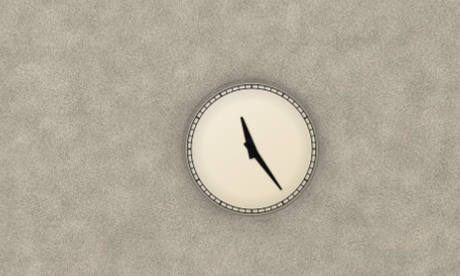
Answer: 11,24
